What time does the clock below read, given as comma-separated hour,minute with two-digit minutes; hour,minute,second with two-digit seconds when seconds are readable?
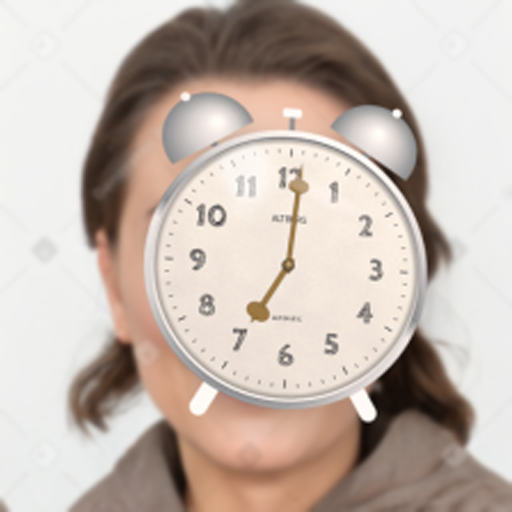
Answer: 7,01
